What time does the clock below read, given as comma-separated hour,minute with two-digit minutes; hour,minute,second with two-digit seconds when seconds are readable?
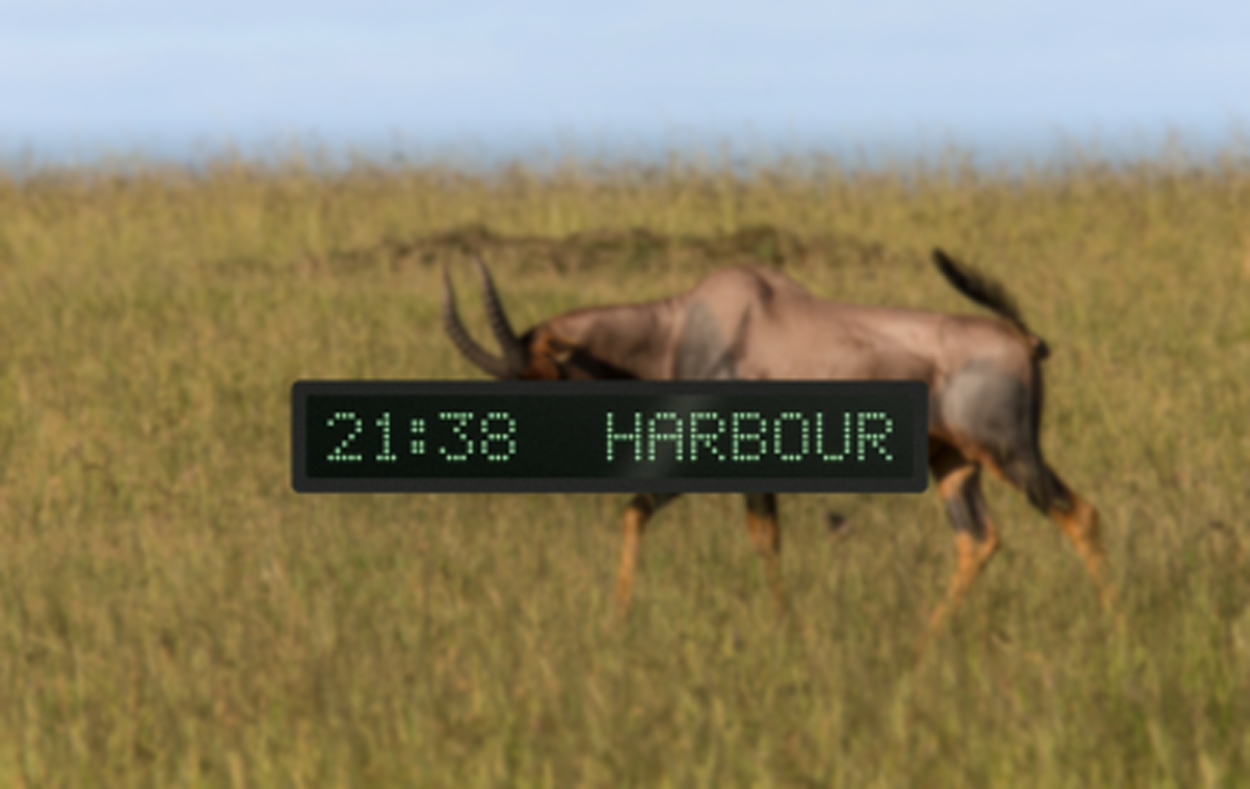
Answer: 21,38
